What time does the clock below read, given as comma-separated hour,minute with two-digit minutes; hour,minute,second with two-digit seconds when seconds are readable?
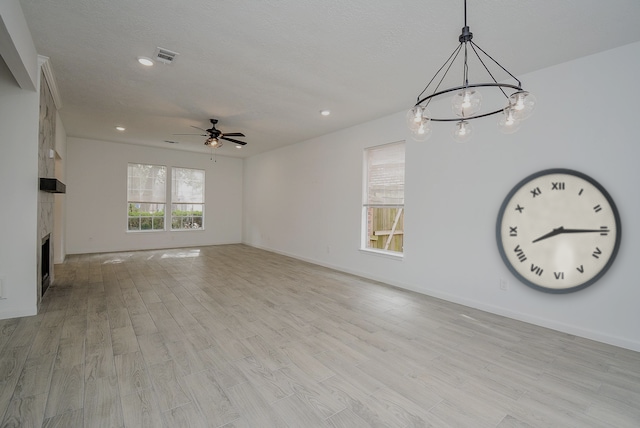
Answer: 8,15
